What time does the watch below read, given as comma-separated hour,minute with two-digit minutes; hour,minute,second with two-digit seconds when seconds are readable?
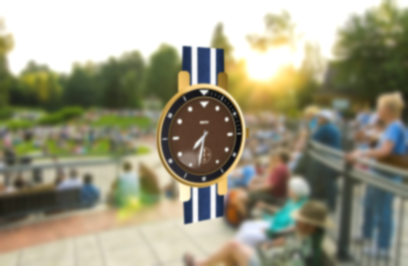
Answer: 7,32
